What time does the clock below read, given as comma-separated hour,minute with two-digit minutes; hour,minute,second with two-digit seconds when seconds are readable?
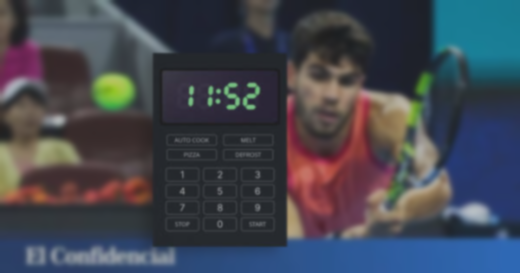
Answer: 11,52
